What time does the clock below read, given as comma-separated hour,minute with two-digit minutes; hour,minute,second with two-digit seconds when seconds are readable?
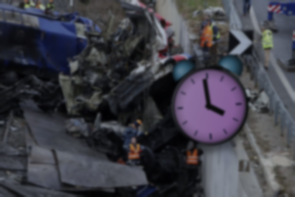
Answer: 3,59
